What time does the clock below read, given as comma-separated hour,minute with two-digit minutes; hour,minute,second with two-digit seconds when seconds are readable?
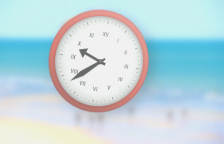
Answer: 9,38
